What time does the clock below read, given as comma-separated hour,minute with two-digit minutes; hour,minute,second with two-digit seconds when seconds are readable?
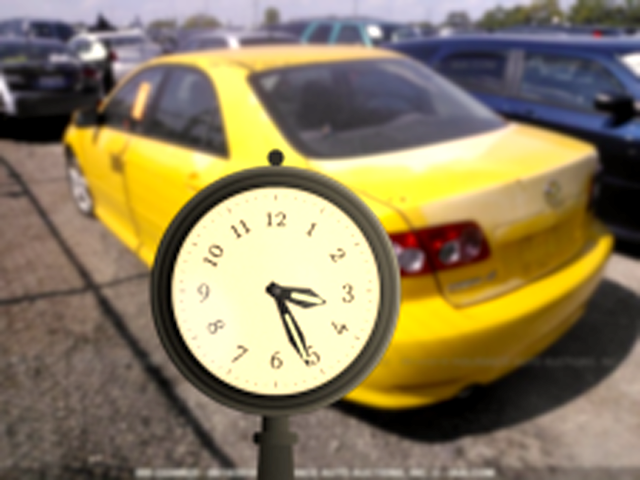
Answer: 3,26
